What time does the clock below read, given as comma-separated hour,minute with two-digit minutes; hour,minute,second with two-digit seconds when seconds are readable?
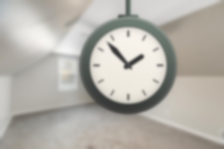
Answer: 1,53
